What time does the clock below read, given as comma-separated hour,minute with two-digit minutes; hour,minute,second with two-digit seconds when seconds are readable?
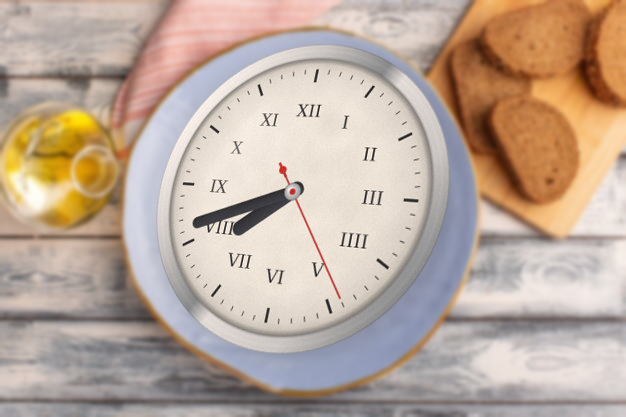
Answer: 7,41,24
